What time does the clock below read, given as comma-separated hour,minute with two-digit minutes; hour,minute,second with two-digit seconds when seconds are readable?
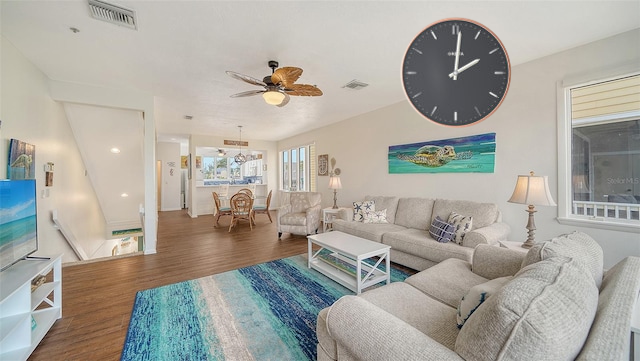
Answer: 2,01
